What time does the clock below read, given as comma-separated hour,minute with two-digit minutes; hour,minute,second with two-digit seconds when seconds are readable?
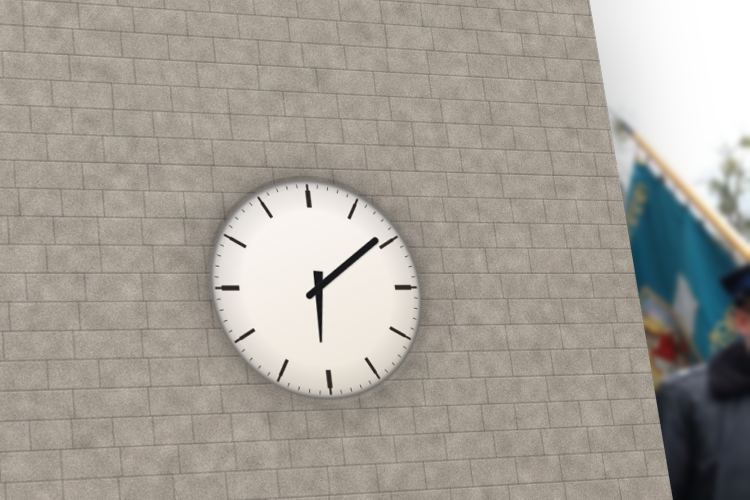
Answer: 6,09
